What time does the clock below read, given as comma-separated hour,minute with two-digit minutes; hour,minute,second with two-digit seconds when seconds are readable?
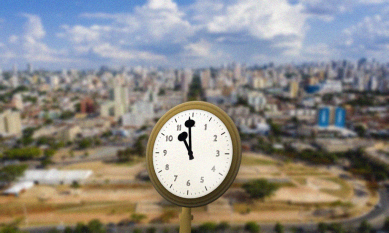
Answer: 10,59
